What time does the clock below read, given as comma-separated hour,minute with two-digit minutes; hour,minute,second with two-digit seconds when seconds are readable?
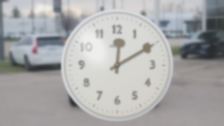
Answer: 12,10
